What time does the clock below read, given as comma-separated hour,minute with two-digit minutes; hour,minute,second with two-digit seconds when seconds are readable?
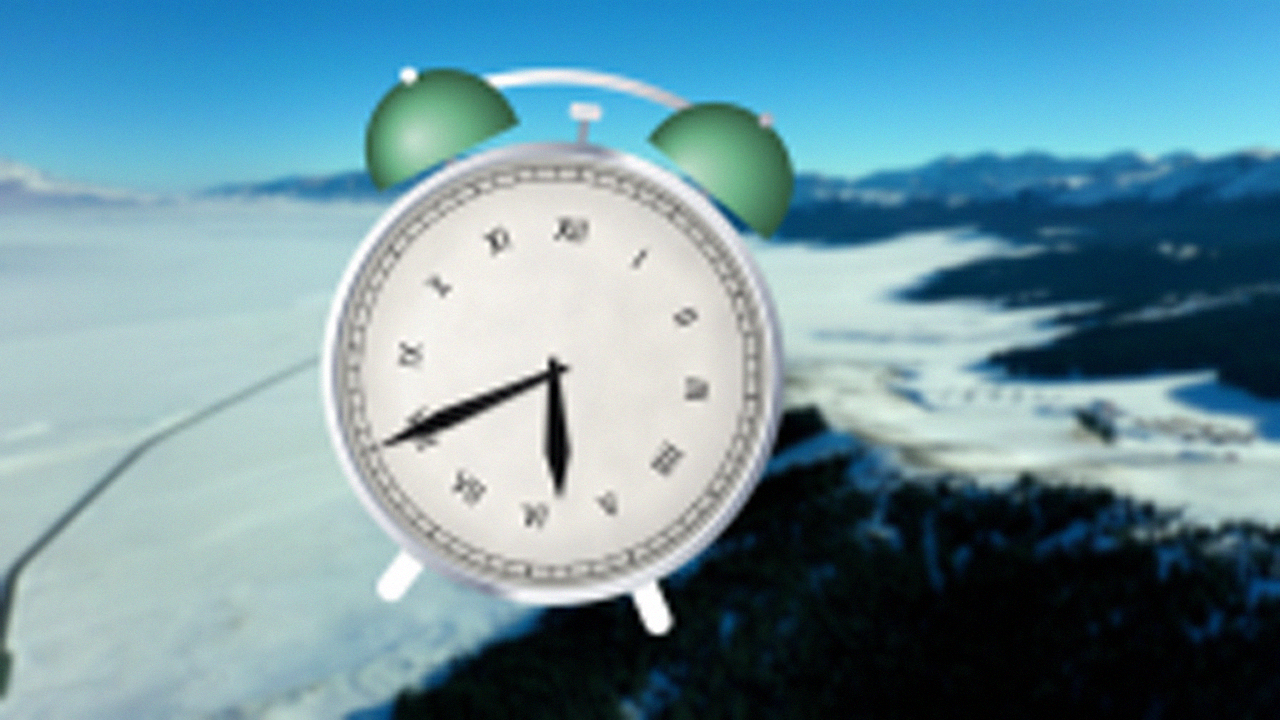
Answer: 5,40
